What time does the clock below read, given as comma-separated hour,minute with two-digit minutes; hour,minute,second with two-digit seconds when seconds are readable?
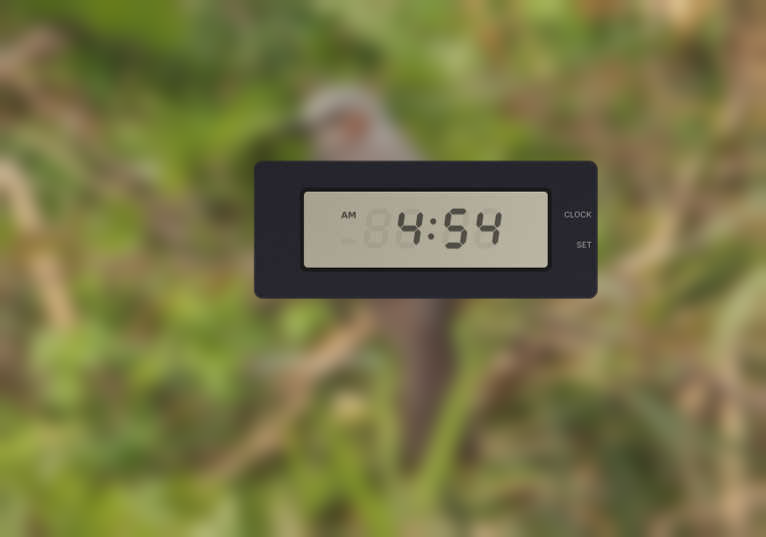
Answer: 4,54
